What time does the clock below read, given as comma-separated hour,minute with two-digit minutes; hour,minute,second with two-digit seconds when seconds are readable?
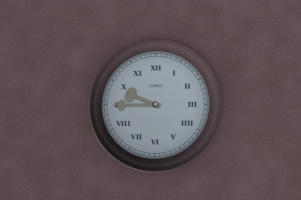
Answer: 9,45
